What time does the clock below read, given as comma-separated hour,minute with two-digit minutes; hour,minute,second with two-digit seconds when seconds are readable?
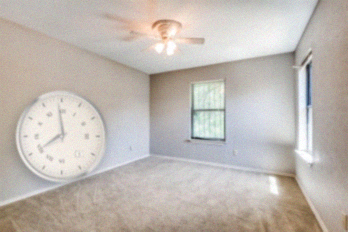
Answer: 7,59
